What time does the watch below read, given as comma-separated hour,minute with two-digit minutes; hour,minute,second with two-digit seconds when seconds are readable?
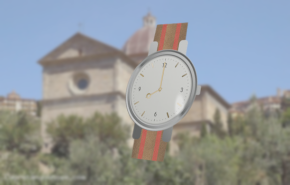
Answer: 8,00
